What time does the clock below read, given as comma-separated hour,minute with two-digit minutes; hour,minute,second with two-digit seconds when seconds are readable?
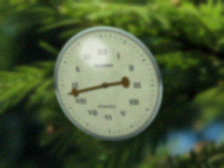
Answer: 2,43
